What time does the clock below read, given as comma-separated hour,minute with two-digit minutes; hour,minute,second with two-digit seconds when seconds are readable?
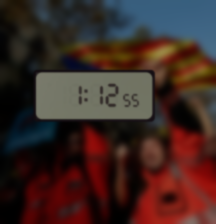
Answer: 1,12,55
